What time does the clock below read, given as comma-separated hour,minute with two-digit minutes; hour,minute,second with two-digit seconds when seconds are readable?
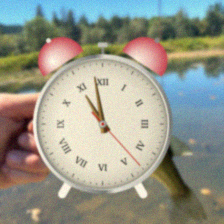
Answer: 10,58,23
